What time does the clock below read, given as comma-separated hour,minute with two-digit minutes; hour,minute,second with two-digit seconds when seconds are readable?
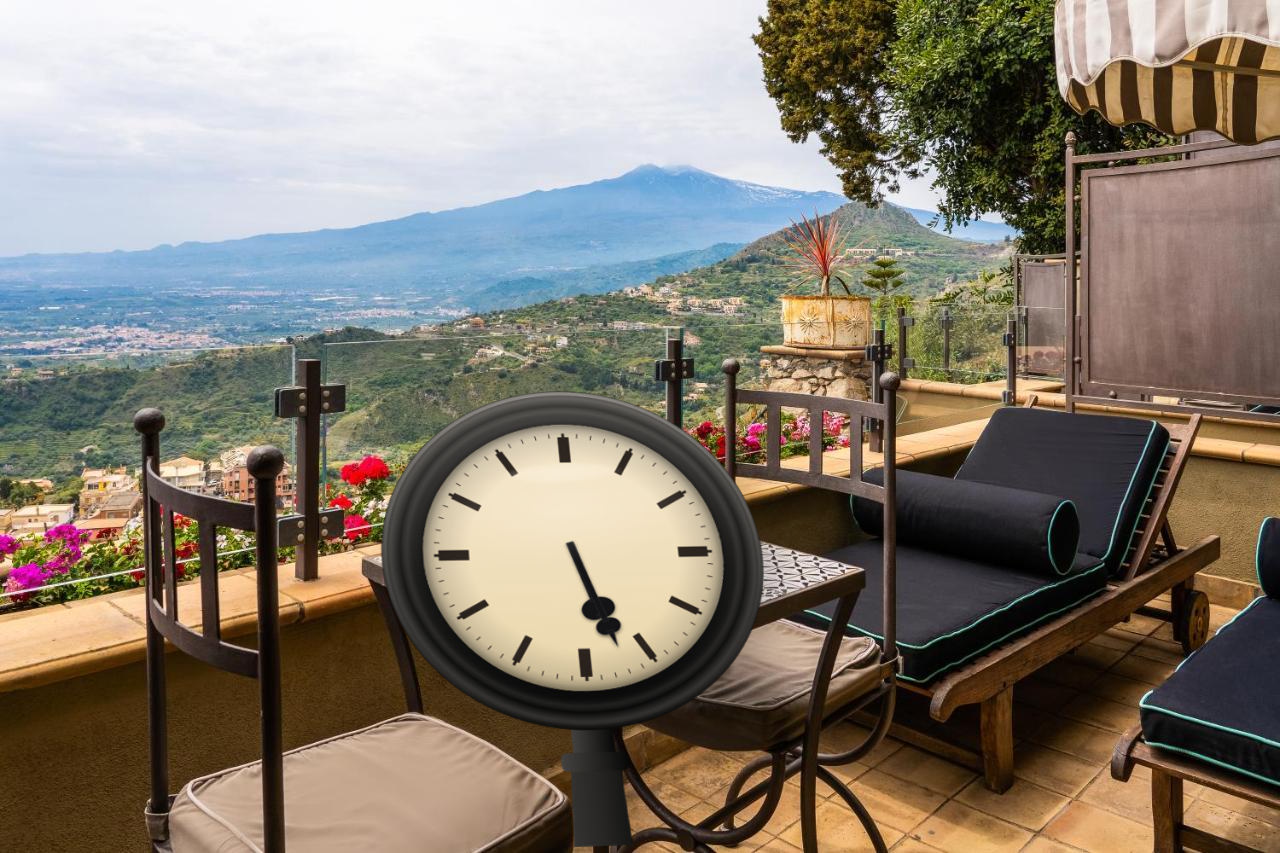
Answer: 5,27
